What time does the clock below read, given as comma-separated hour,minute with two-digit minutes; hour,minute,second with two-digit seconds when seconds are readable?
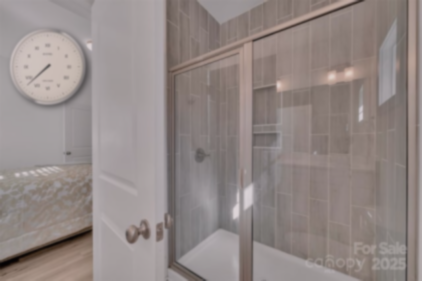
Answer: 7,38
